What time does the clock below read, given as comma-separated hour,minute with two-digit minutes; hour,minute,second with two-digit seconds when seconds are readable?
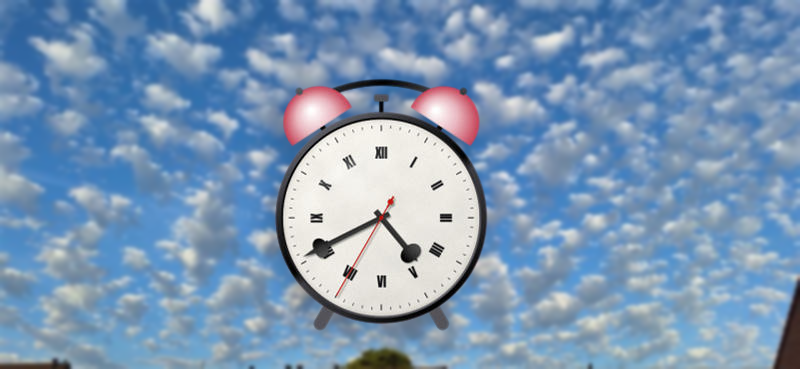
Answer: 4,40,35
